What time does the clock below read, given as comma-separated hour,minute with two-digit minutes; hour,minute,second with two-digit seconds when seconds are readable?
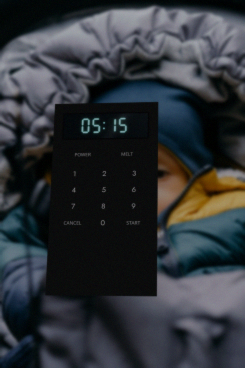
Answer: 5,15
